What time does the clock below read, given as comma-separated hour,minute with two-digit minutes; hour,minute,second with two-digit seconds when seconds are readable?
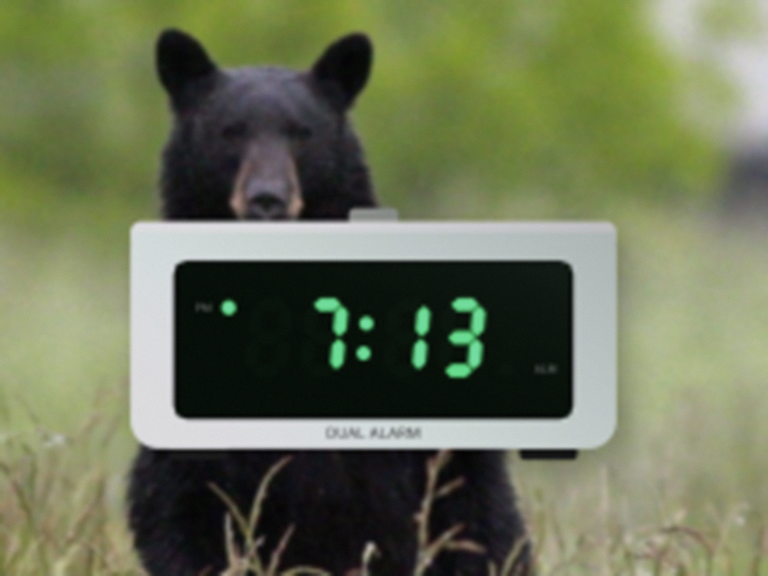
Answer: 7,13
